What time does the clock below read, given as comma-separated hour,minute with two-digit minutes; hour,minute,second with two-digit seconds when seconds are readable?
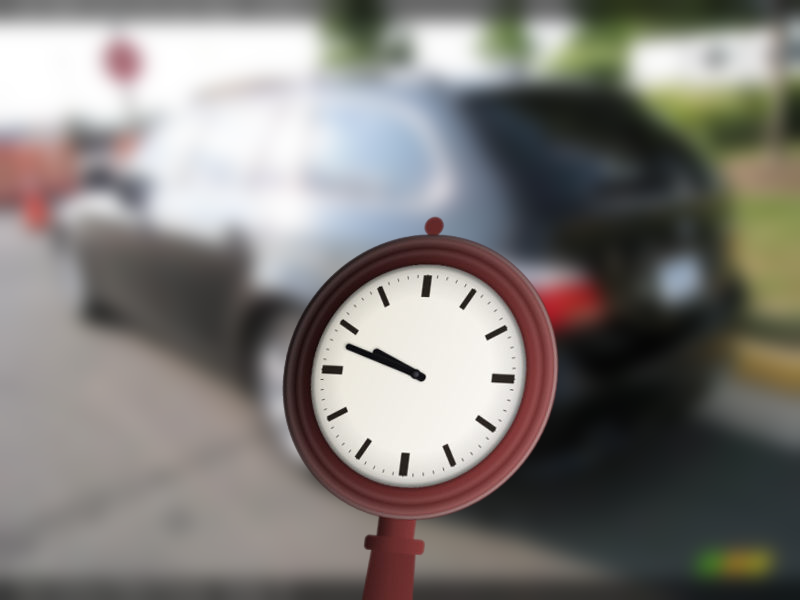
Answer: 9,48
